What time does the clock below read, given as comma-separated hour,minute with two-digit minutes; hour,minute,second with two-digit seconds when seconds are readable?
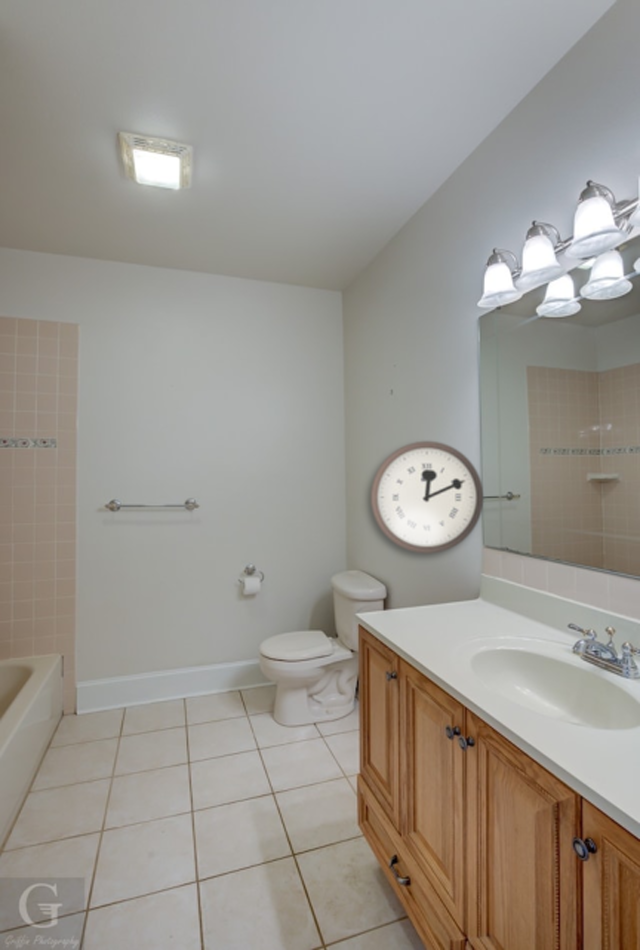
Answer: 12,11
